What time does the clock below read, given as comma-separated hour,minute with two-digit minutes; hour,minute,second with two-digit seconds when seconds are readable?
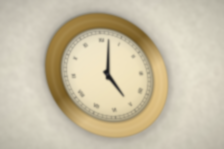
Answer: 5,02
